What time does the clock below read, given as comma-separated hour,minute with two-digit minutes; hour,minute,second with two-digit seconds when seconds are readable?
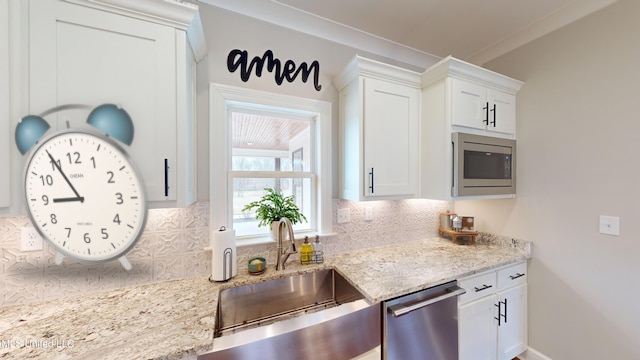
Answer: 8,55
